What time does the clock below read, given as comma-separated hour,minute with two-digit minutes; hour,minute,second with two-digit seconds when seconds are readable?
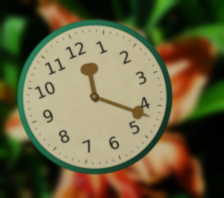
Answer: 12,22
